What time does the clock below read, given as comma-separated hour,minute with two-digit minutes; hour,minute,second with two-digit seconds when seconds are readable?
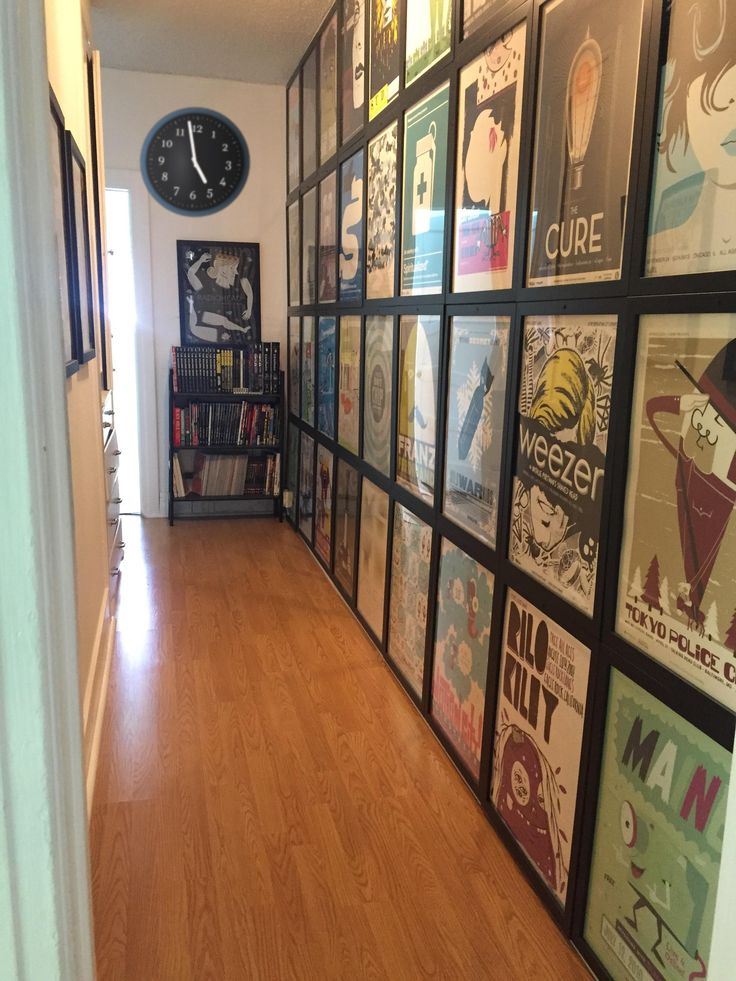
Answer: 4,58
